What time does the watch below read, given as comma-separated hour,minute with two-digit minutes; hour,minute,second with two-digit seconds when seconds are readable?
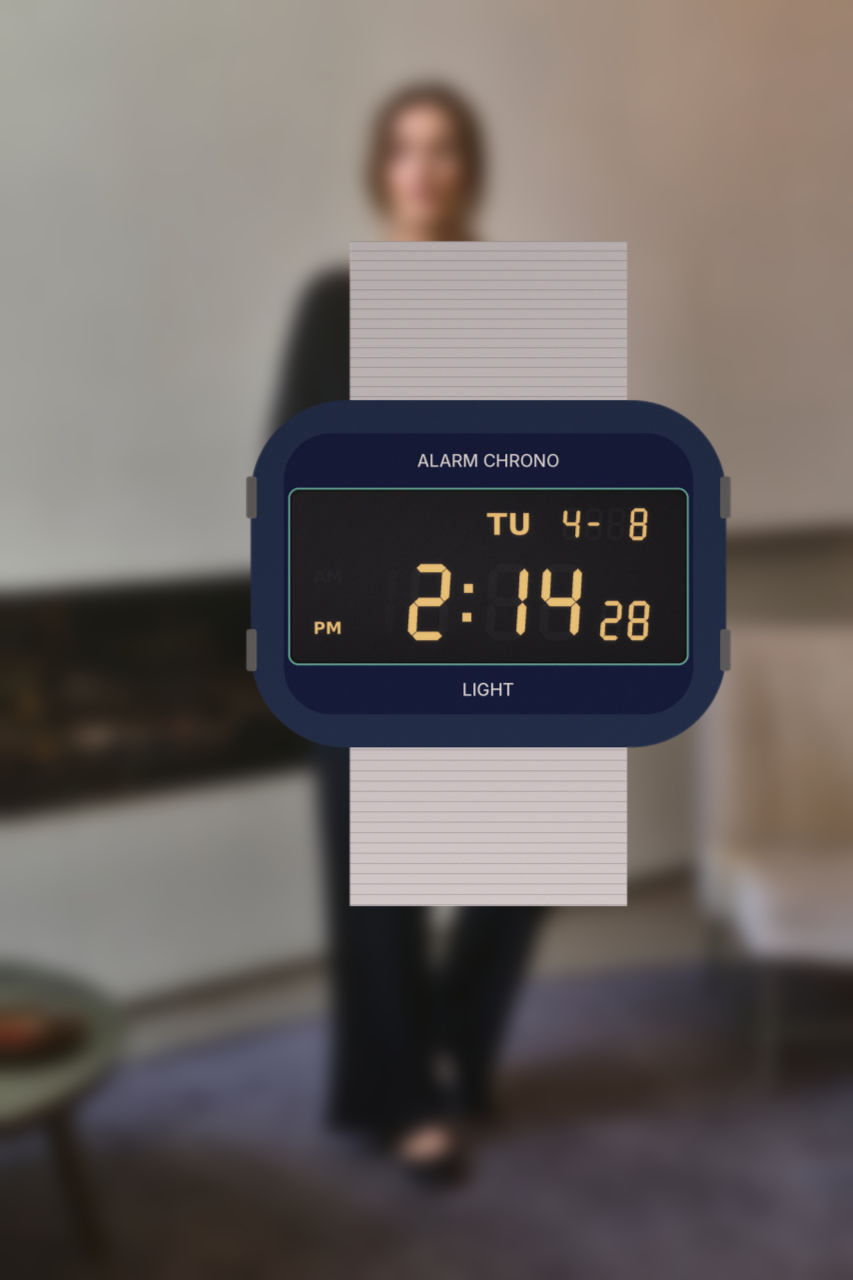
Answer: 2,14,28
